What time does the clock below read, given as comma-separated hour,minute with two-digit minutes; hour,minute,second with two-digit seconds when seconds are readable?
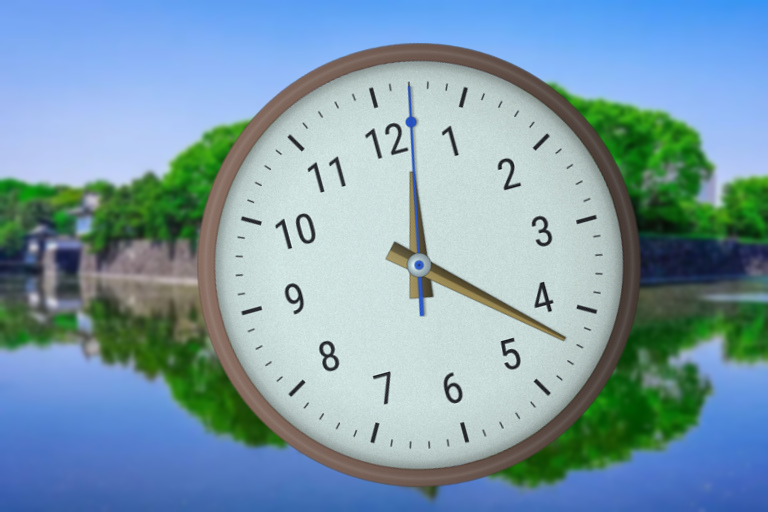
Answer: 12,22,02
